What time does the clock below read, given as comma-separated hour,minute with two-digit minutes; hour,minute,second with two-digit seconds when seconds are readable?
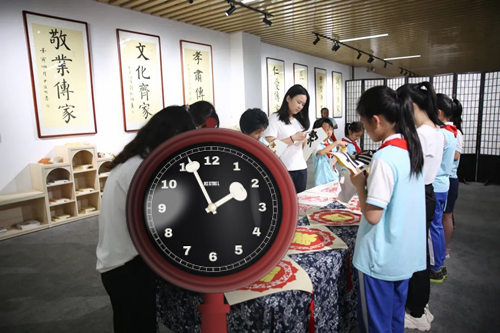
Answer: 1,56
